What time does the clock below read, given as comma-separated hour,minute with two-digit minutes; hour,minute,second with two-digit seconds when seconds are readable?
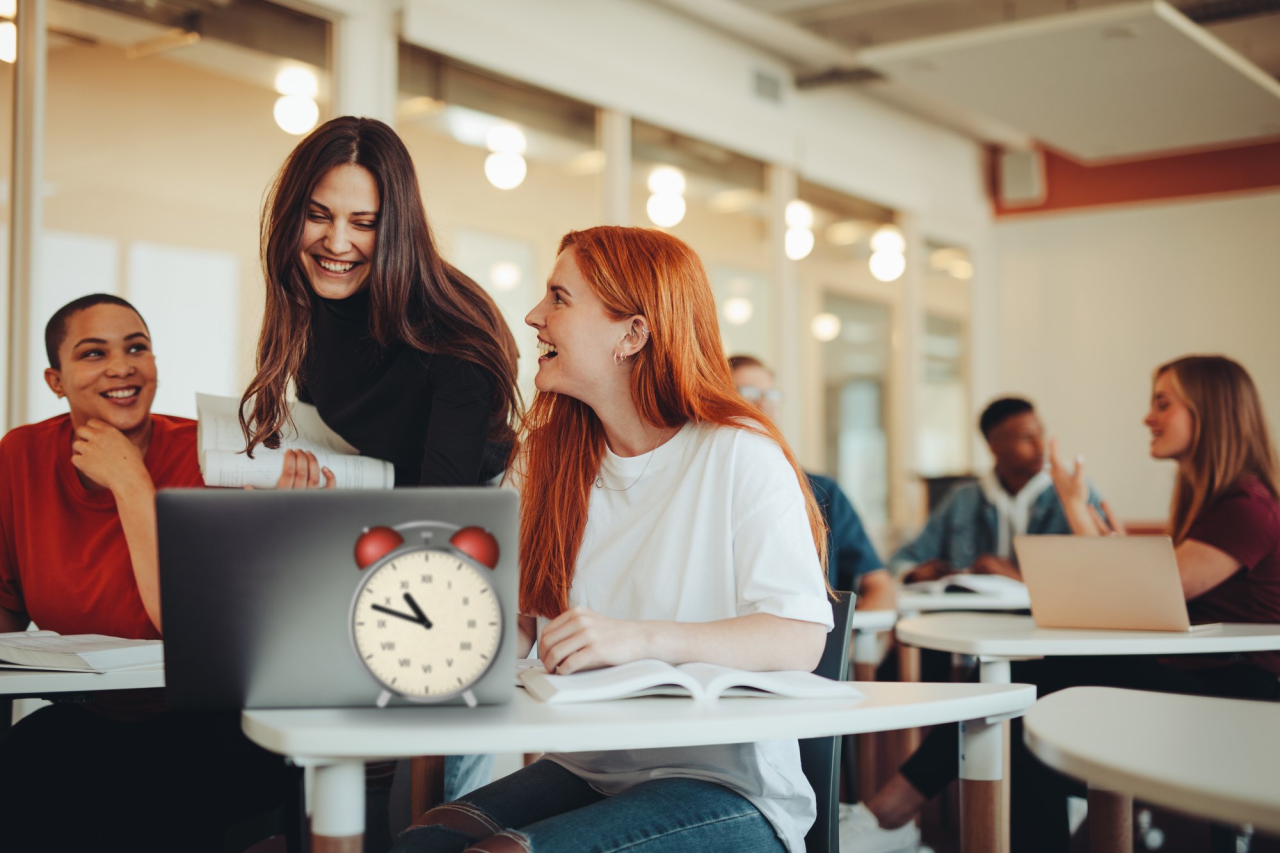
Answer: 10,48
